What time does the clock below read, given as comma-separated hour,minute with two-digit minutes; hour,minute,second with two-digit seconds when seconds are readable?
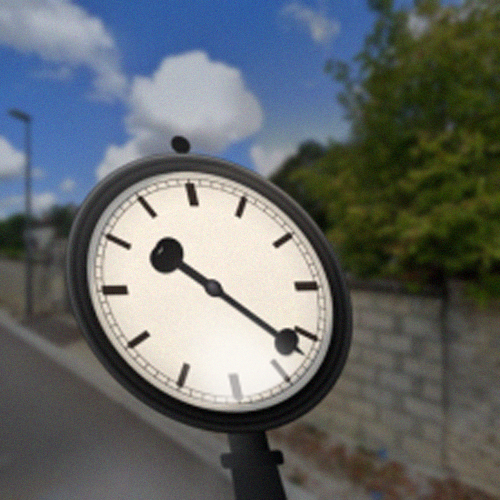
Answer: 10,22
